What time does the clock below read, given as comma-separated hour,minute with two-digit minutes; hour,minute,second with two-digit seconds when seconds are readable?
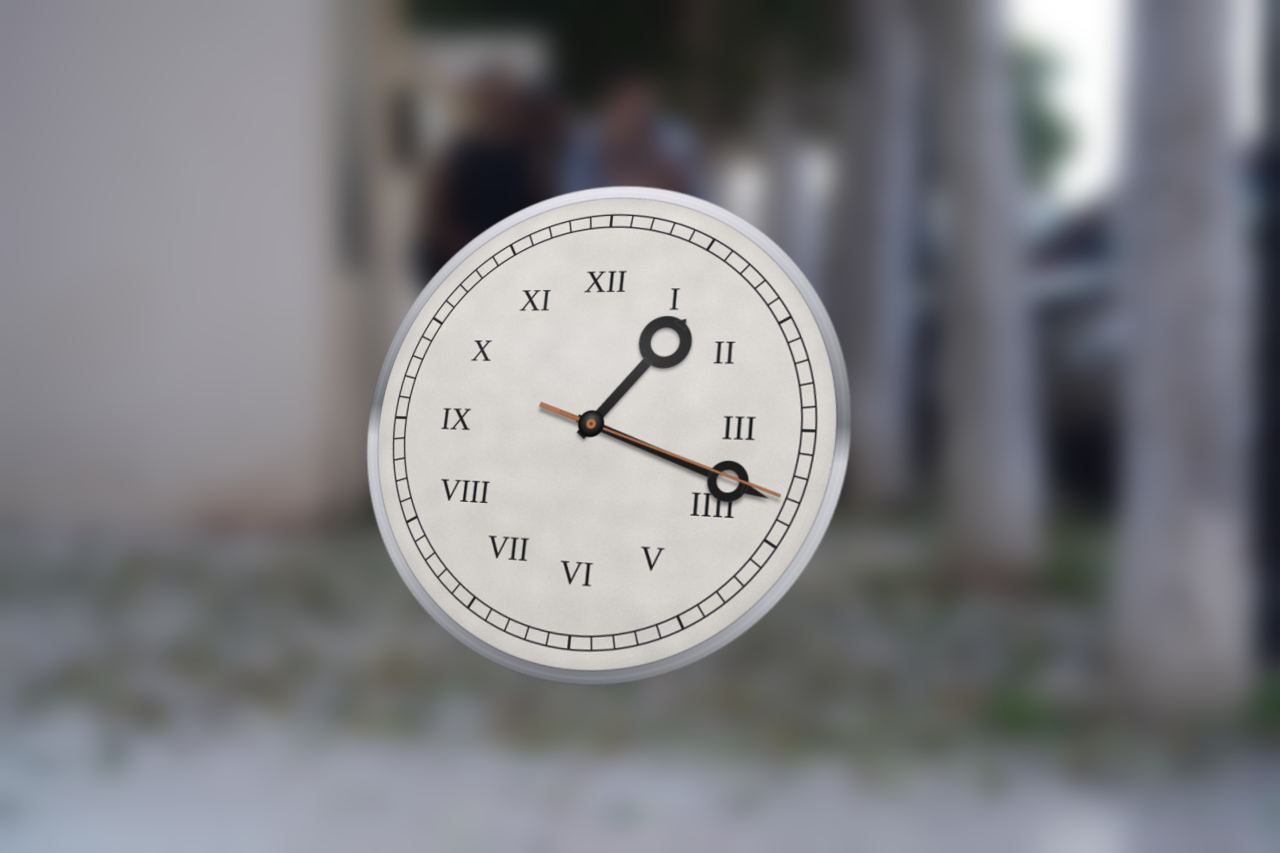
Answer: 1,18,18
